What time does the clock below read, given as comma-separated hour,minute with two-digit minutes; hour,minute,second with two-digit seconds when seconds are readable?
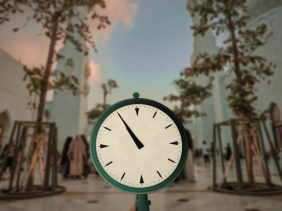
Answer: 10,55
